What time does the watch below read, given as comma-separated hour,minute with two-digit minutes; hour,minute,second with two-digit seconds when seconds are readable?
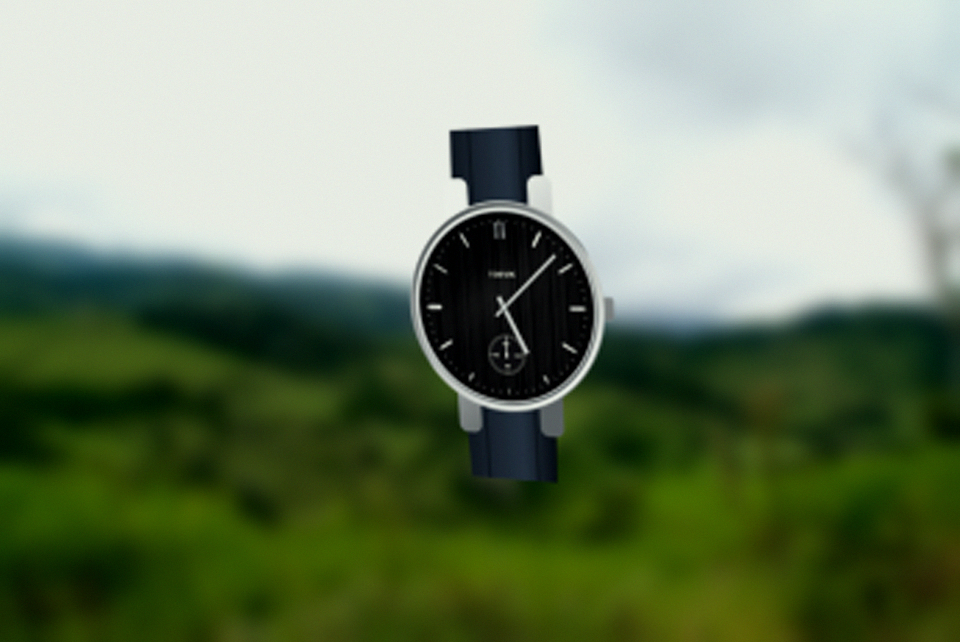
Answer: 5,08
